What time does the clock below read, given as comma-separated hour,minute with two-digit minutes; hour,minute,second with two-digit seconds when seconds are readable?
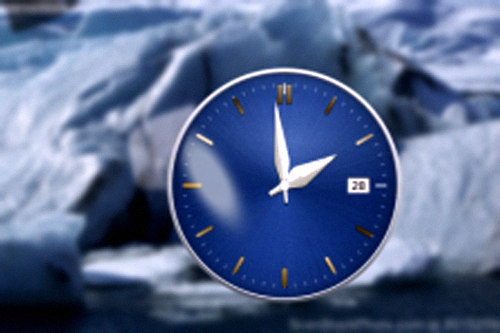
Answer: 1,59
